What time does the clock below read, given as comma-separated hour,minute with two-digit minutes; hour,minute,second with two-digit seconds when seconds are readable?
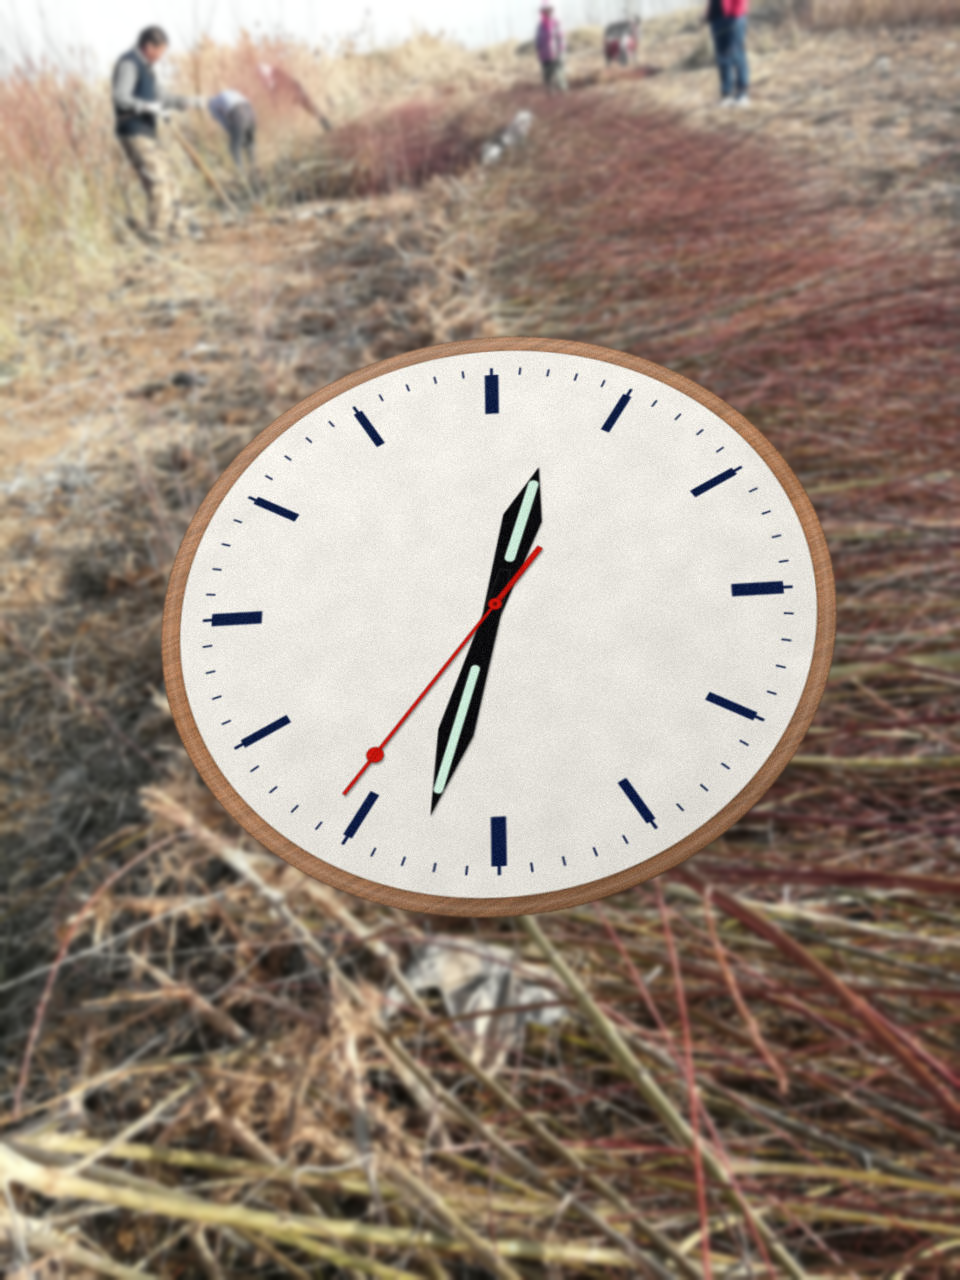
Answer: 12,32,36
